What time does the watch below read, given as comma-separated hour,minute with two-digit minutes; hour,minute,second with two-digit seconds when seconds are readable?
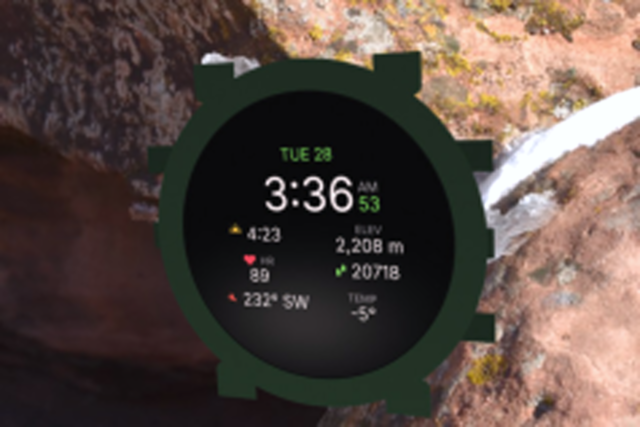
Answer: 3,36
